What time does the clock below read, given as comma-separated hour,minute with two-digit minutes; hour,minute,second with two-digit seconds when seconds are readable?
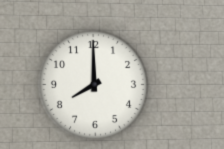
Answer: 8,00
